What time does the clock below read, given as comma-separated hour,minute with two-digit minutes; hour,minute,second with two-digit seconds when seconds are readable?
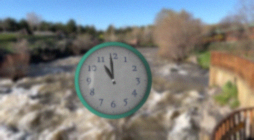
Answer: 10,59
